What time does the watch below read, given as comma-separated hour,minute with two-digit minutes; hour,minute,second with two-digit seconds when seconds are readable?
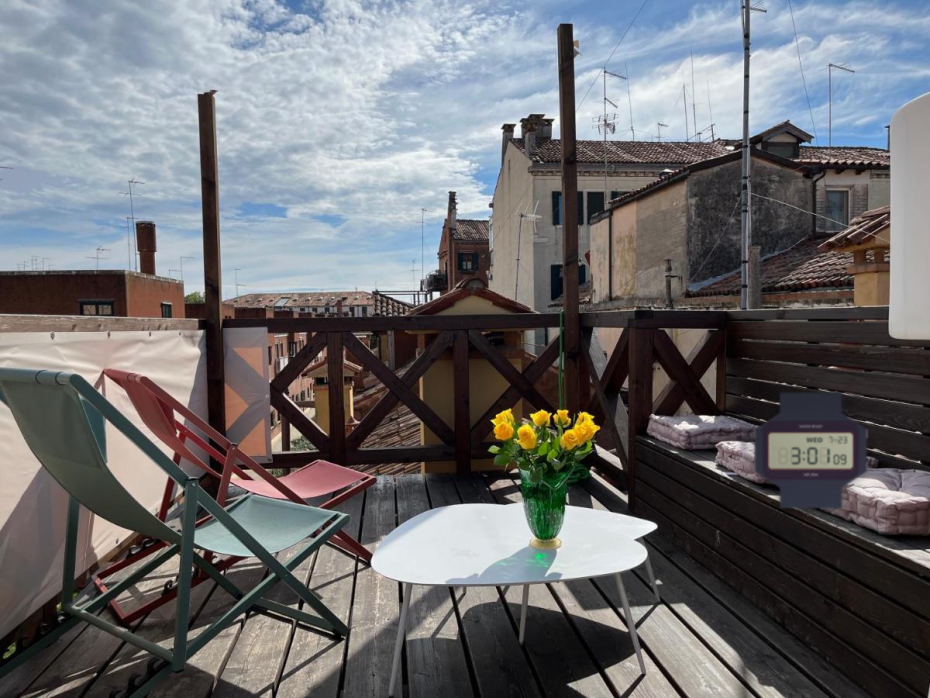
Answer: 3,01,09
